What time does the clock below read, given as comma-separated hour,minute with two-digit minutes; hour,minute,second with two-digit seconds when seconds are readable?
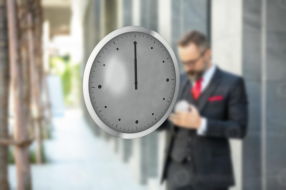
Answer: 12,00
